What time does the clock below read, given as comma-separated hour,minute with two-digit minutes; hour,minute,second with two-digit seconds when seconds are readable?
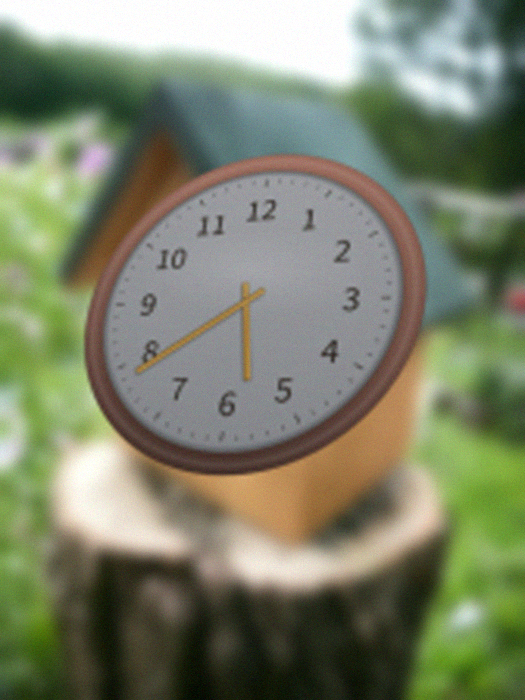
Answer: 5,39
